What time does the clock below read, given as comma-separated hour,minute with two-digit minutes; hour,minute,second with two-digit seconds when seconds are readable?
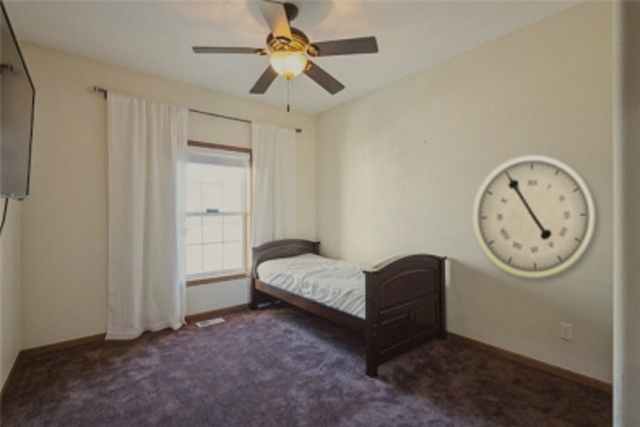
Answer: 4,55
